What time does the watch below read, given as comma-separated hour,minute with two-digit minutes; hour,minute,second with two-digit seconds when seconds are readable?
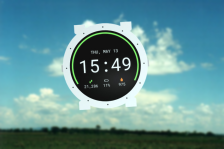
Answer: 15,49
